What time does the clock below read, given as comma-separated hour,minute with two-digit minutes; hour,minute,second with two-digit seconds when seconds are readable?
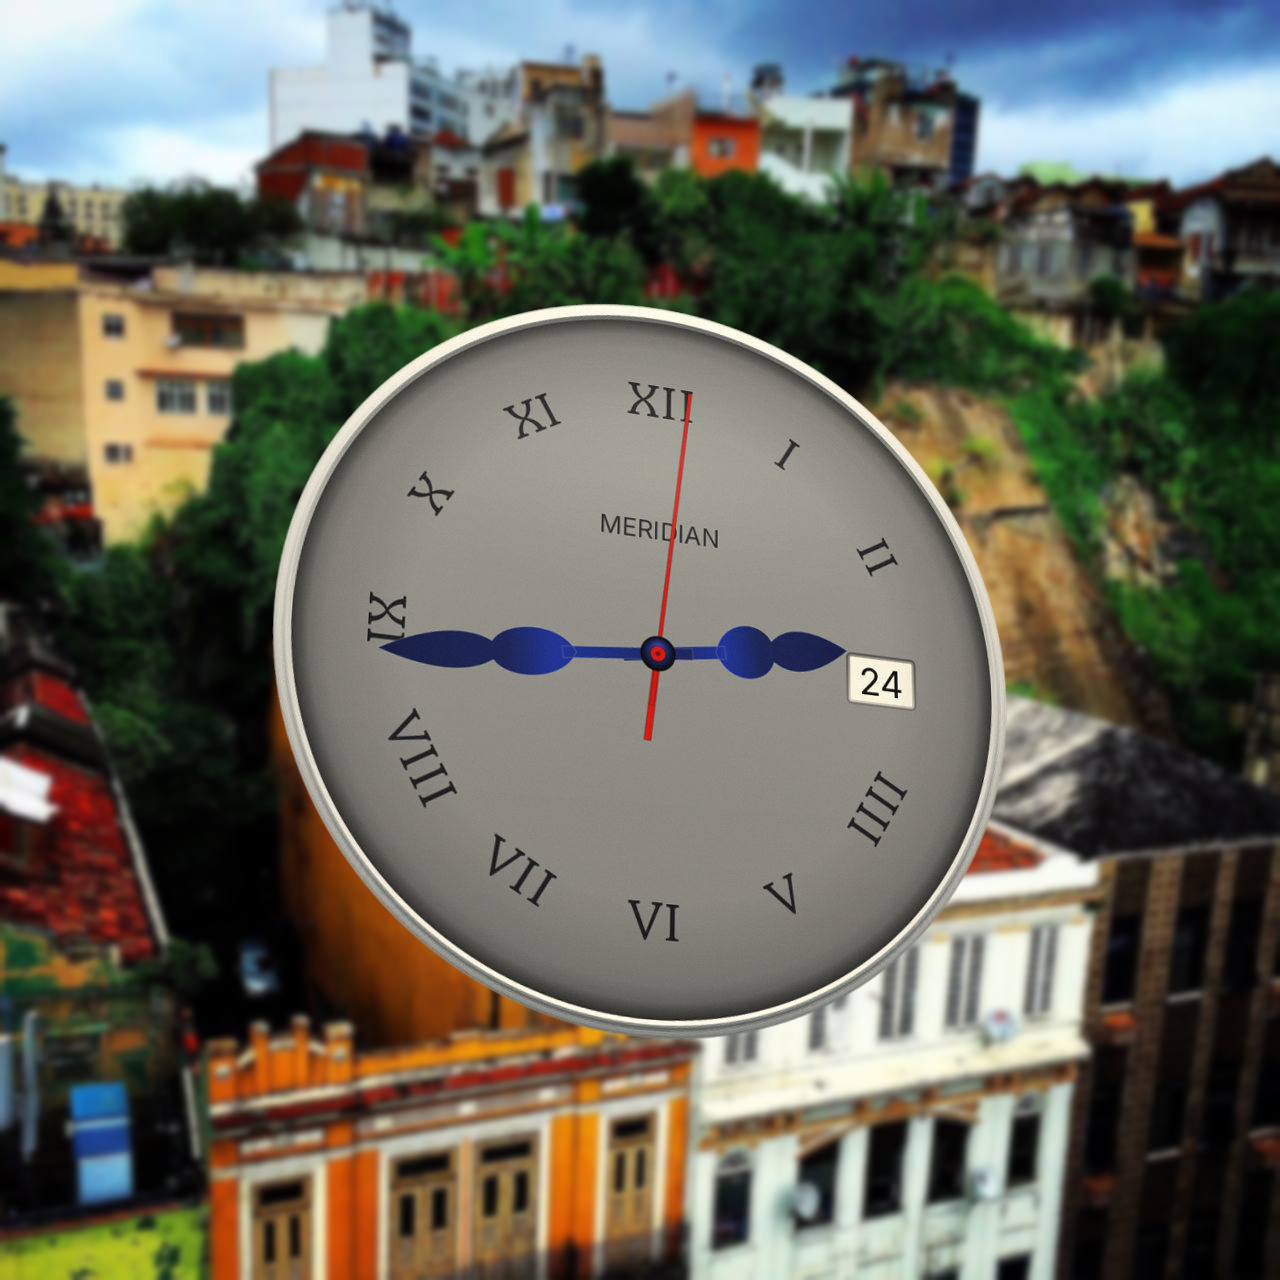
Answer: 2,44,01
